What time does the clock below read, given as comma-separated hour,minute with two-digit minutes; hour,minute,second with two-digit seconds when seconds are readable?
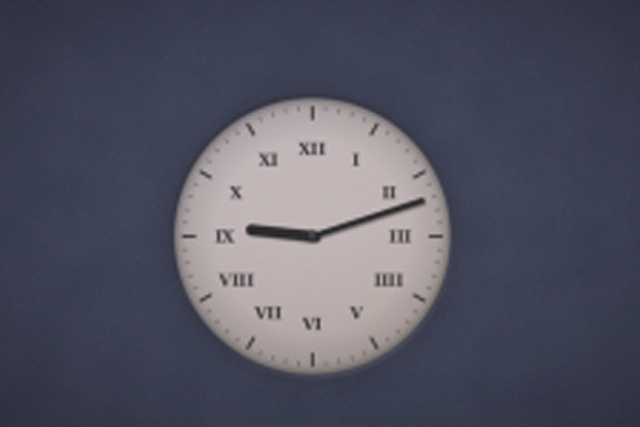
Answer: 9,12
